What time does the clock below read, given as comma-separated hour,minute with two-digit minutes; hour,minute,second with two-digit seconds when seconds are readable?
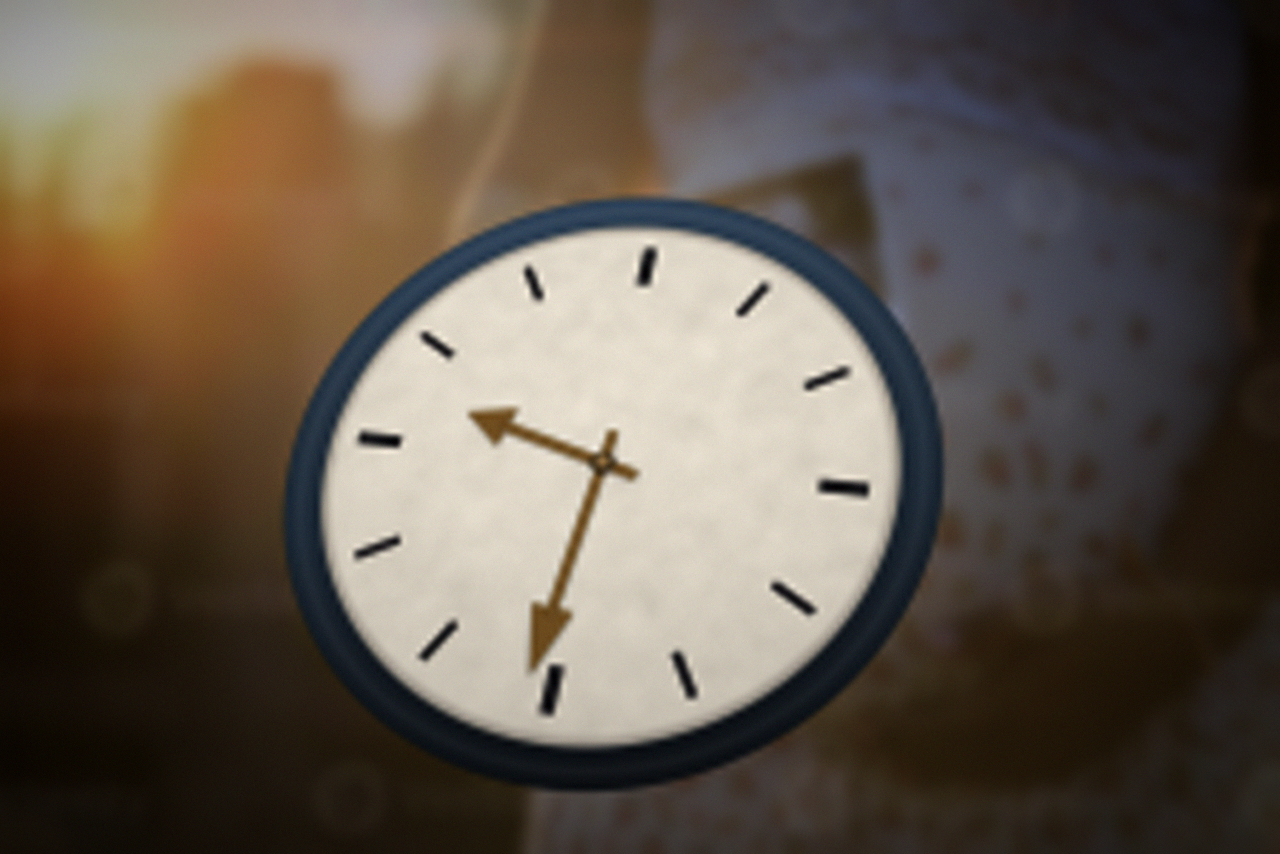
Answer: 9,31
